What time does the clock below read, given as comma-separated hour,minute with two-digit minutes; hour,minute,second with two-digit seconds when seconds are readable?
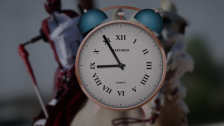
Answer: 8,55
